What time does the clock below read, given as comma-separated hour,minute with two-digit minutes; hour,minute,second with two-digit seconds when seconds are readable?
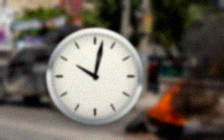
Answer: 10,02
